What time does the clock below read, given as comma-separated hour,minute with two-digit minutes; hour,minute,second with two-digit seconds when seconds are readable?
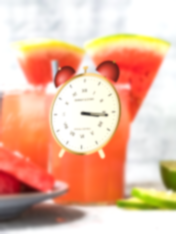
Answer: 3,16
